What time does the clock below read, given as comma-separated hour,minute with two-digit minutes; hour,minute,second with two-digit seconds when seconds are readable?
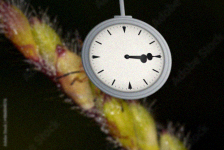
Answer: 3,15
